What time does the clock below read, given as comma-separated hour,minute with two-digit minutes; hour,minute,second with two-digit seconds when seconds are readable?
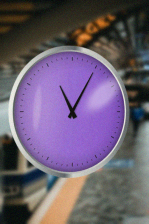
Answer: 11,05
